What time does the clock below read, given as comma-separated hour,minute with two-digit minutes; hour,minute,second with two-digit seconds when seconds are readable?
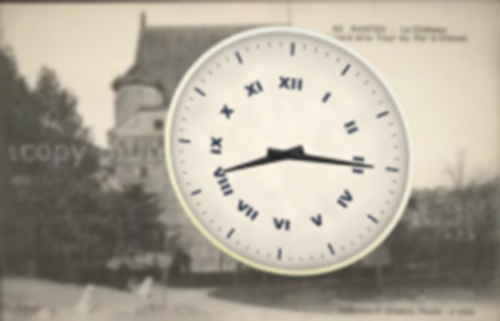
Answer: 8,15
